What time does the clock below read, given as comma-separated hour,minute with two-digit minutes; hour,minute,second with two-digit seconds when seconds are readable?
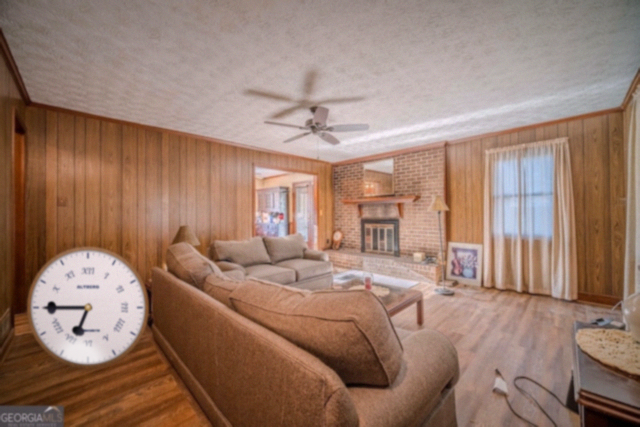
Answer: 6,45
